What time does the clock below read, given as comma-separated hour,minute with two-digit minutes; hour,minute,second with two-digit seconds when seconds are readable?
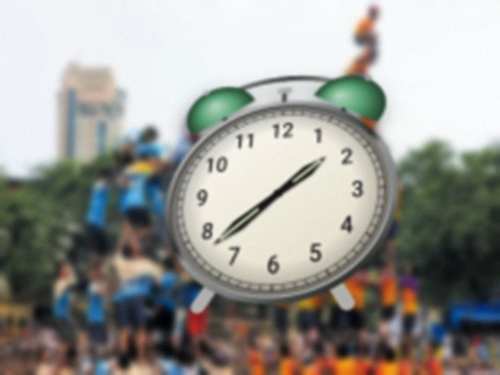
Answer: 1,38
